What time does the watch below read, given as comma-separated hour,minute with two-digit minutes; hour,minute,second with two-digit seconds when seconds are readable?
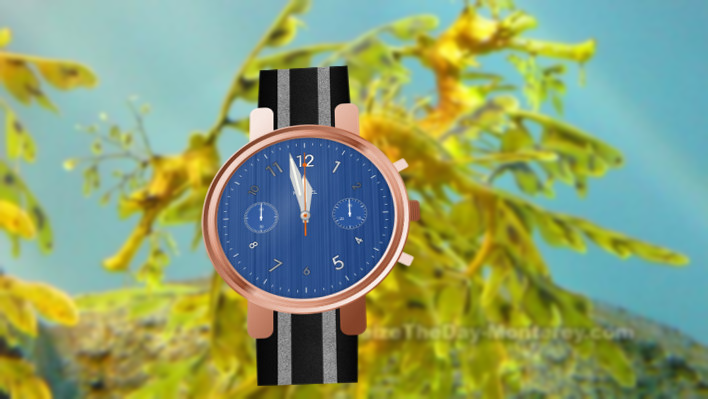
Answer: 11,58
